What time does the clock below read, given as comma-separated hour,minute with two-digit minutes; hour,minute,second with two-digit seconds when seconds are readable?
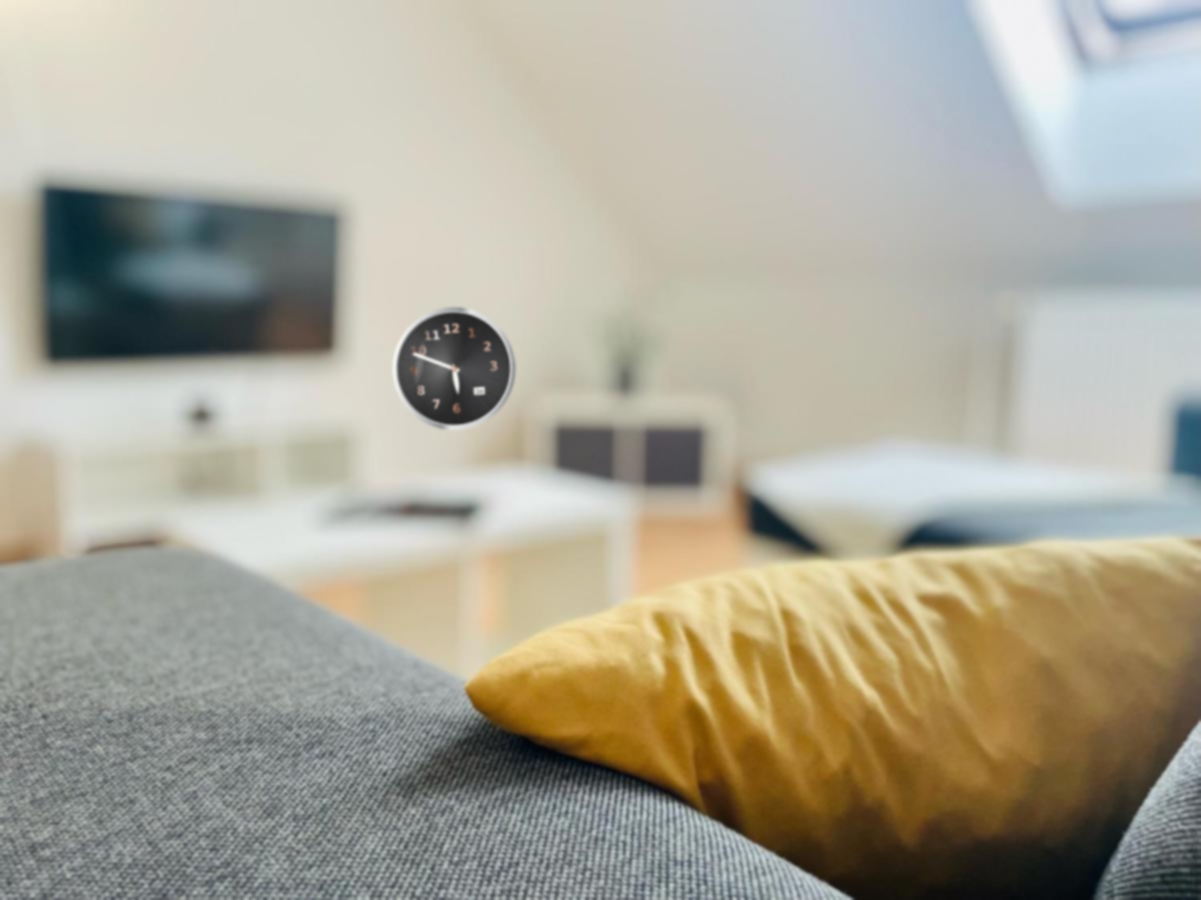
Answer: 5,49
